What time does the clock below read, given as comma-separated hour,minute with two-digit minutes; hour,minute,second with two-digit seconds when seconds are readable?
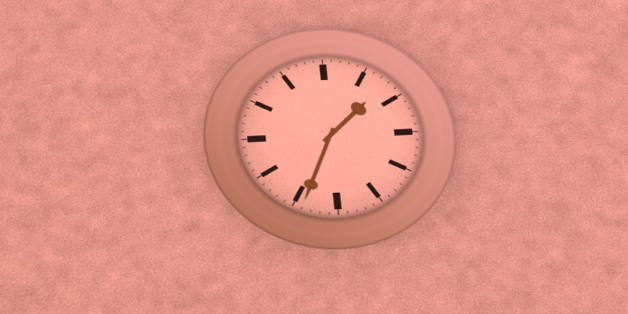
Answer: 1,34
